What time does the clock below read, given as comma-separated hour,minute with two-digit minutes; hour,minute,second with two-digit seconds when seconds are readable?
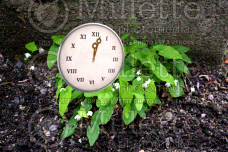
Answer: 12,02
